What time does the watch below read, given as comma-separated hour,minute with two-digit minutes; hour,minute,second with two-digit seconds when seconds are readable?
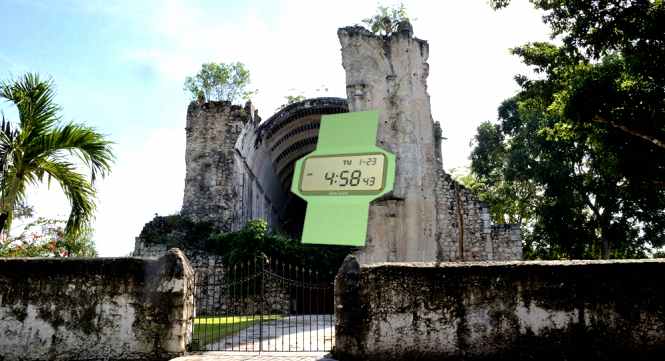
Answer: 4,58,43
